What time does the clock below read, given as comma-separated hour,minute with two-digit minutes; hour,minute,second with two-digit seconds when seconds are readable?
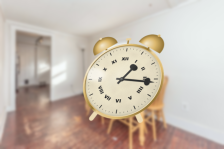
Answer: 1,16
